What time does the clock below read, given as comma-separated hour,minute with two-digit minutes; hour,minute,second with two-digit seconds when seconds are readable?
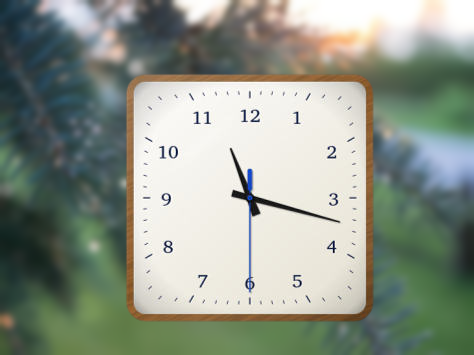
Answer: 11,17,30
